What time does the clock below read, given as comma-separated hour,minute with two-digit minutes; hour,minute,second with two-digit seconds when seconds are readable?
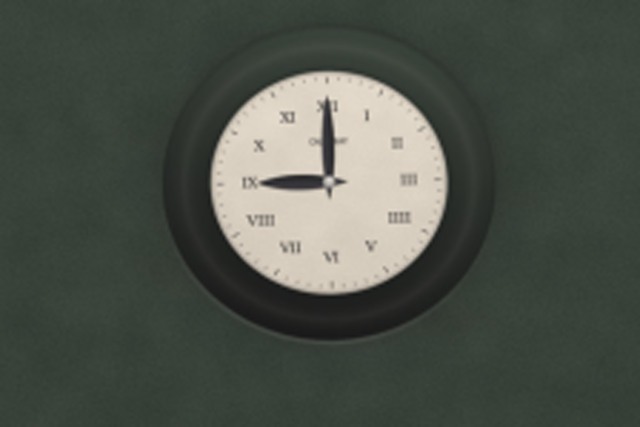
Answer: 9,00
